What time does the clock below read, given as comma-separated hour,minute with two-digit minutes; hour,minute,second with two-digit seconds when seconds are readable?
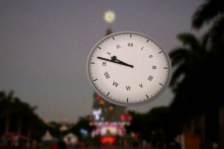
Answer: 9,47
